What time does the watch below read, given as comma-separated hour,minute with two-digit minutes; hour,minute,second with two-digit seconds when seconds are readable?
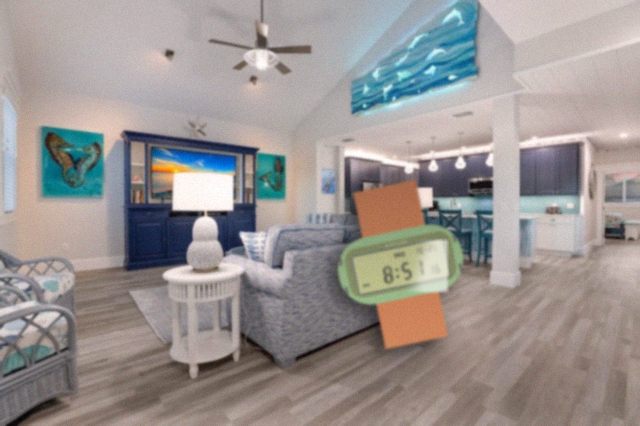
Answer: 8,51
